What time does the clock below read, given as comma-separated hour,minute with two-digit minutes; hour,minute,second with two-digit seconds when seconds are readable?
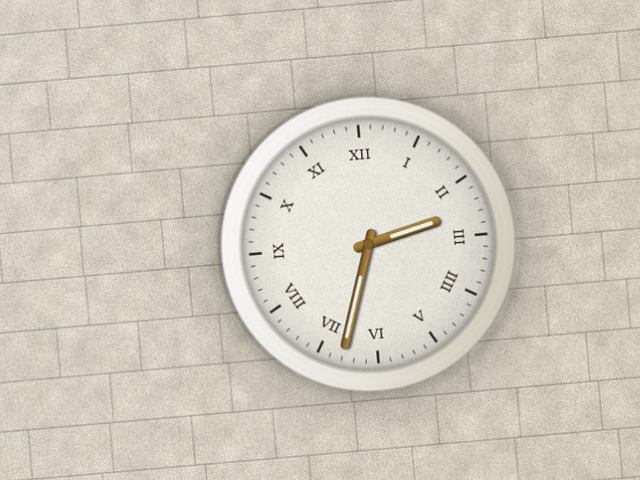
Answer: 2,33
